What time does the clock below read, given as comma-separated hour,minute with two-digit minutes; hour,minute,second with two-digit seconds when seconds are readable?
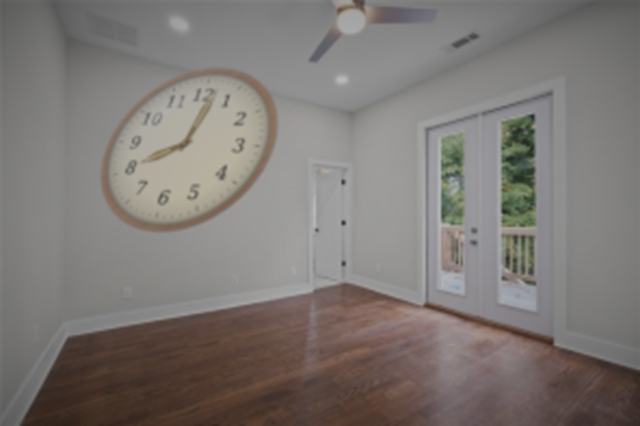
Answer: 8,02
